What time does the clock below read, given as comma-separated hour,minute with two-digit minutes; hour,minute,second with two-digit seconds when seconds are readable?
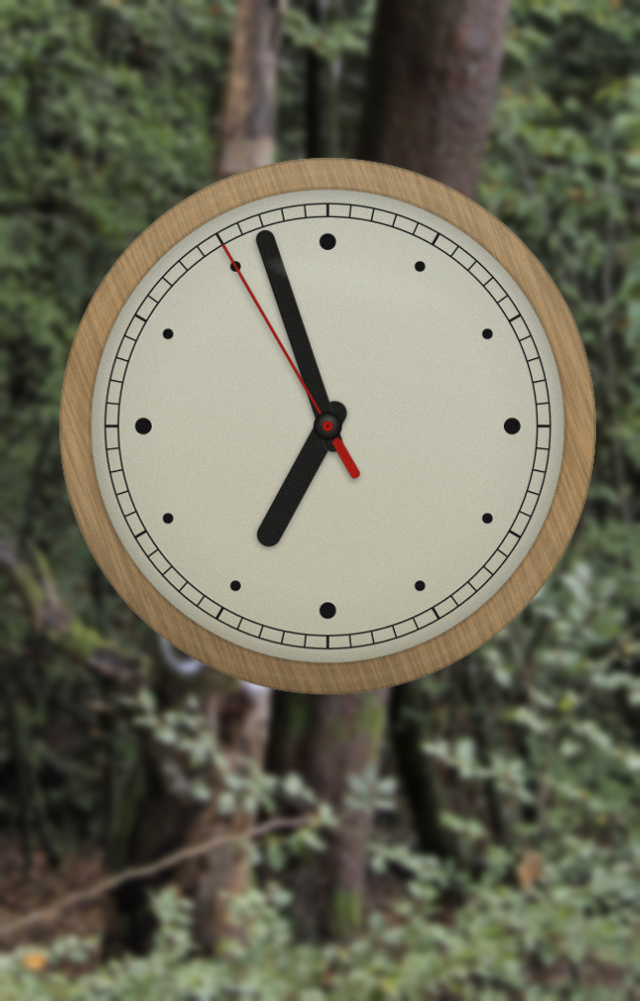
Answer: 6,56,55
